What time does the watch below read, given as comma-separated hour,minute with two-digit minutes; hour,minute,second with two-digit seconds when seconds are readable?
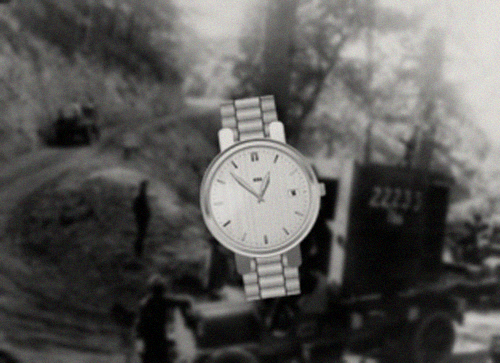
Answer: 12,53
